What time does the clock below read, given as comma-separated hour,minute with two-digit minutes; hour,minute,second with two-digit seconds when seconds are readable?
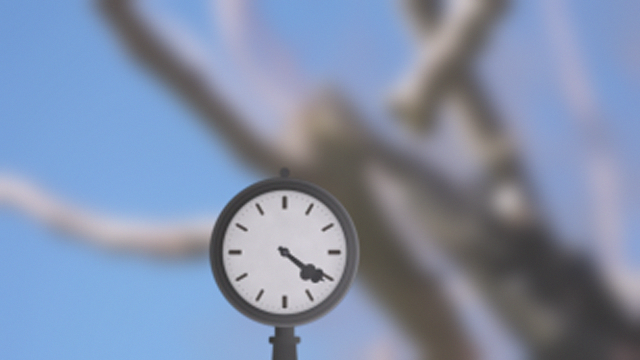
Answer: 4,21
